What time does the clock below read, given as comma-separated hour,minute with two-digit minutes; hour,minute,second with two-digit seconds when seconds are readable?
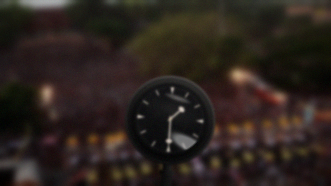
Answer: 1,30
